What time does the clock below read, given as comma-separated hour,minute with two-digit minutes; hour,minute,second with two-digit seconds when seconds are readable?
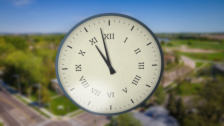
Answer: 10,58
